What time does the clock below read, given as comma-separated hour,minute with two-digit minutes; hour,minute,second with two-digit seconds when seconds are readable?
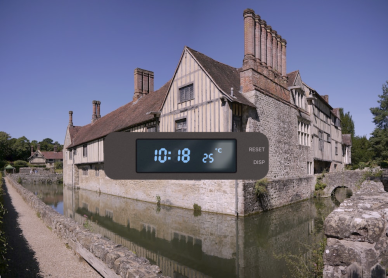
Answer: 10,18
